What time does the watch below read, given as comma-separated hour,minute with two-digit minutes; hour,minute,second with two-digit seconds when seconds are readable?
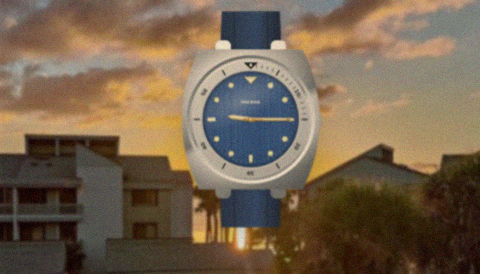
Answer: 9,15
